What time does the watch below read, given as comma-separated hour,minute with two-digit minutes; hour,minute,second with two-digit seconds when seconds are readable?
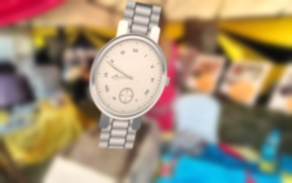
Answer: 8,49
